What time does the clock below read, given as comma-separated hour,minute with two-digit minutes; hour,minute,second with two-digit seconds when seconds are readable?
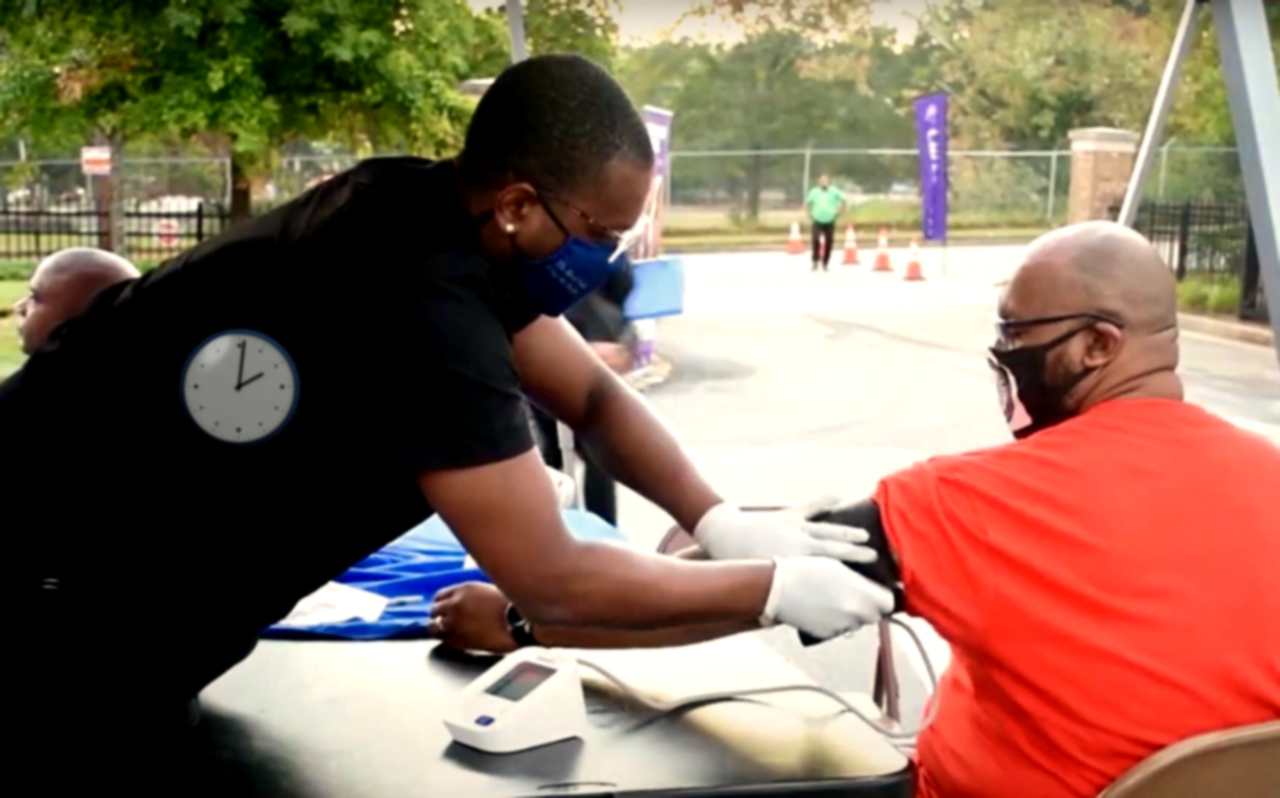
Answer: 2,01
